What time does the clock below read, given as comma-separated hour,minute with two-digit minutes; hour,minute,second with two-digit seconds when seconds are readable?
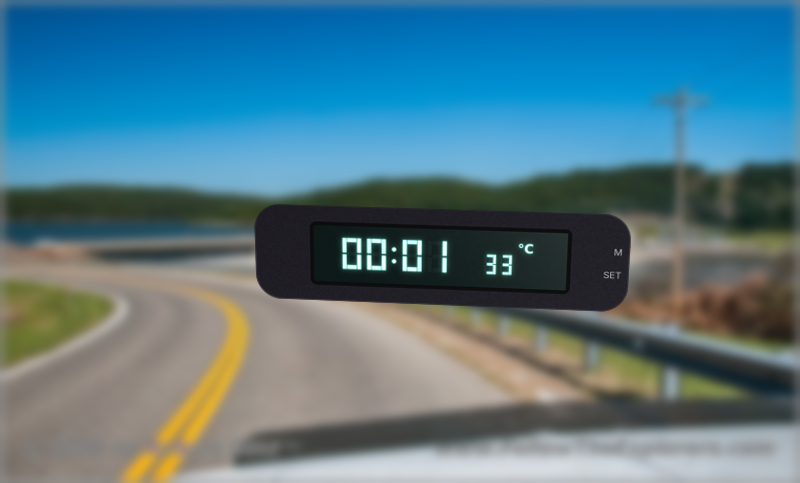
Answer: 0,01
